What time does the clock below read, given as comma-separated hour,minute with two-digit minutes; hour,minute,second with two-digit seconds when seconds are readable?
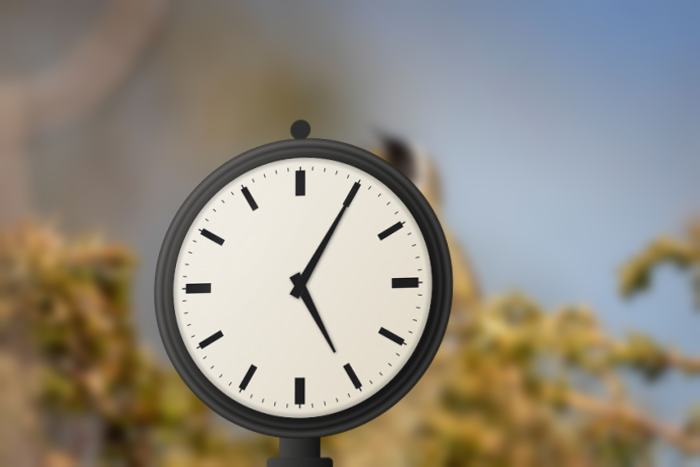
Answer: 5,05
